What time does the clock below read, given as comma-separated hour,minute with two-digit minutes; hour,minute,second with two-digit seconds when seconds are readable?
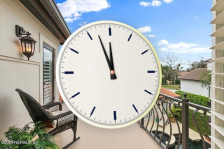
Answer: 11,57
